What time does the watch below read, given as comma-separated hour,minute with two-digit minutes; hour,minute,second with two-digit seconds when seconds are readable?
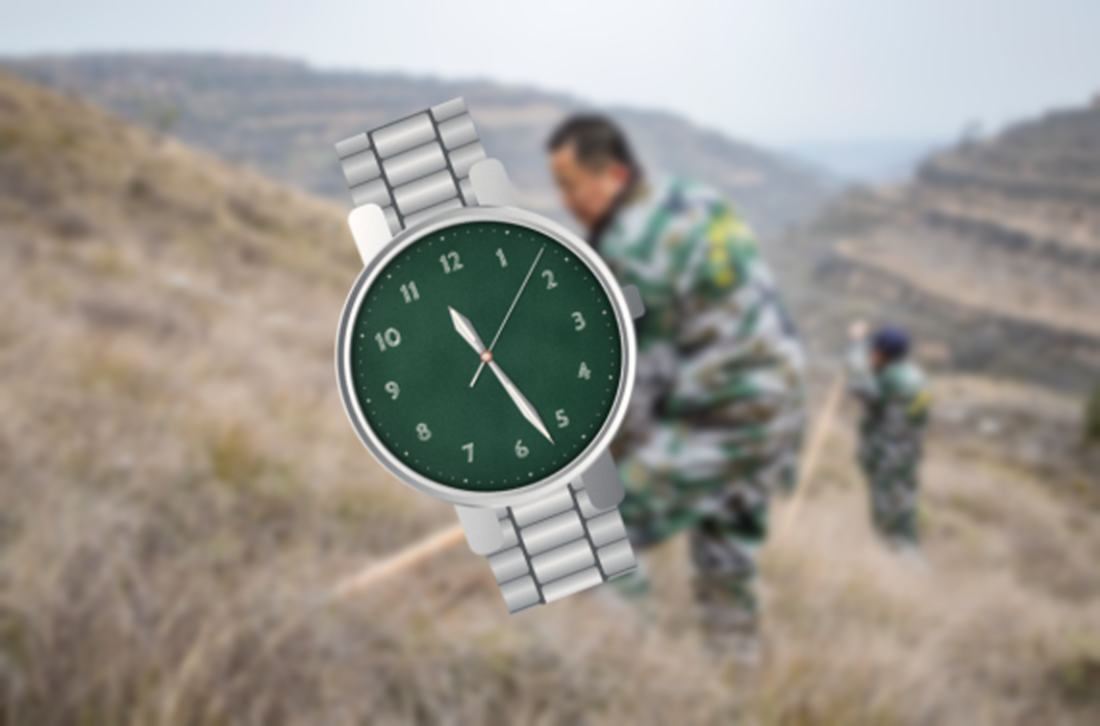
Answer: 11,27,08
